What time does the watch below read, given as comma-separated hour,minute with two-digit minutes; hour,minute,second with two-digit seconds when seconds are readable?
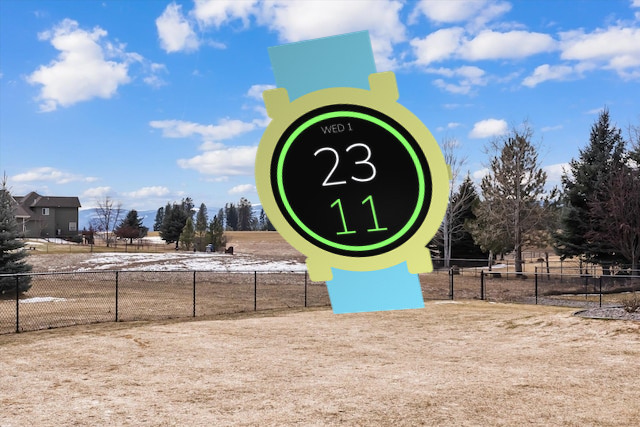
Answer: 23,11
